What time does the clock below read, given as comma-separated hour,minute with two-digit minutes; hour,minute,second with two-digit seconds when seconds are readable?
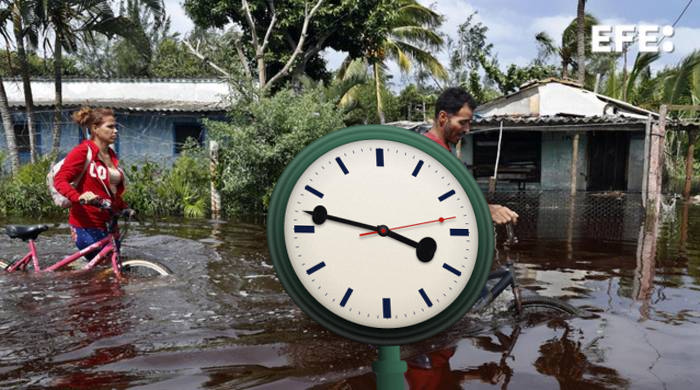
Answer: 3,47,13
